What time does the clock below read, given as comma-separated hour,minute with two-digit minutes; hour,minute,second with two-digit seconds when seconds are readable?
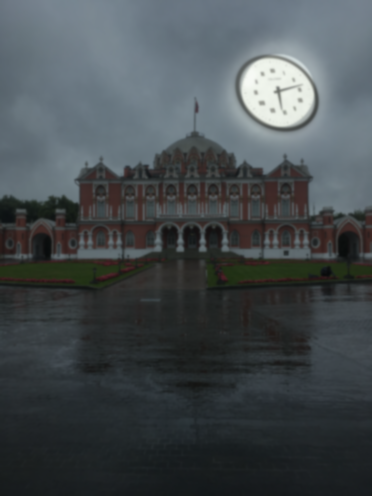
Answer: 6,13
